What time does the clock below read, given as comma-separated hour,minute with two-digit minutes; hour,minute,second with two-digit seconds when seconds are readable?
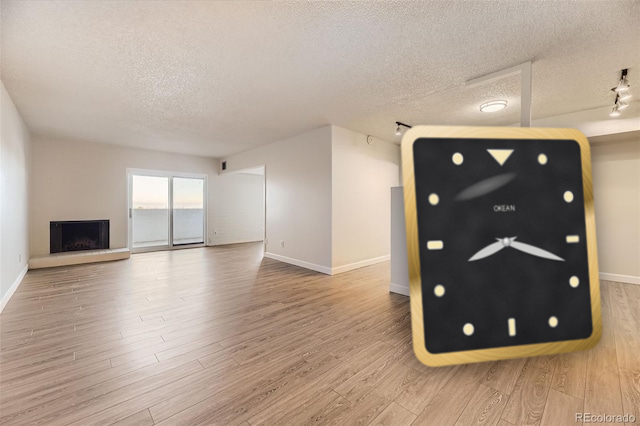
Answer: 8,18
